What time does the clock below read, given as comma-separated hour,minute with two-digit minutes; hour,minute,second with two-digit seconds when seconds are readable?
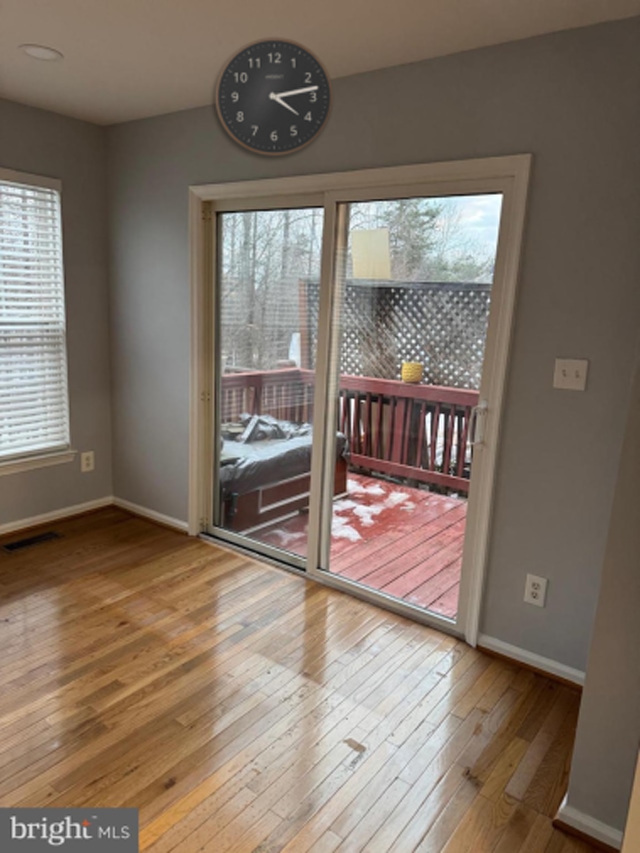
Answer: 4,13
